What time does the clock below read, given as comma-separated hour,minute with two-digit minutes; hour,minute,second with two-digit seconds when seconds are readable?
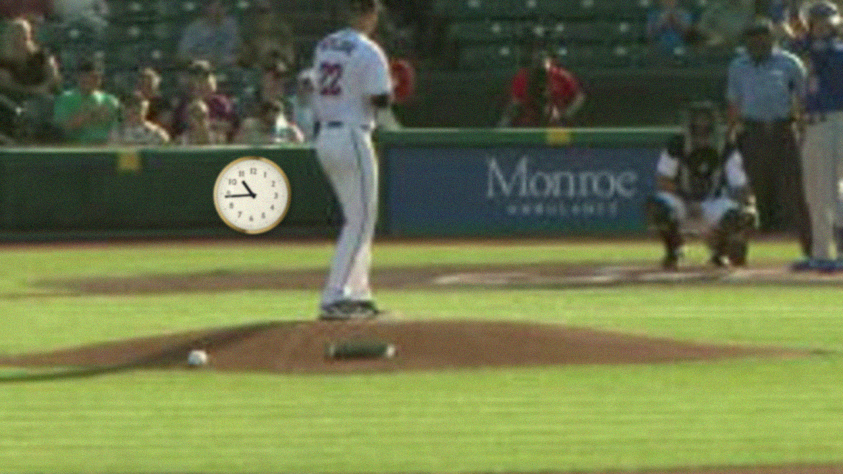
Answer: 10,44
